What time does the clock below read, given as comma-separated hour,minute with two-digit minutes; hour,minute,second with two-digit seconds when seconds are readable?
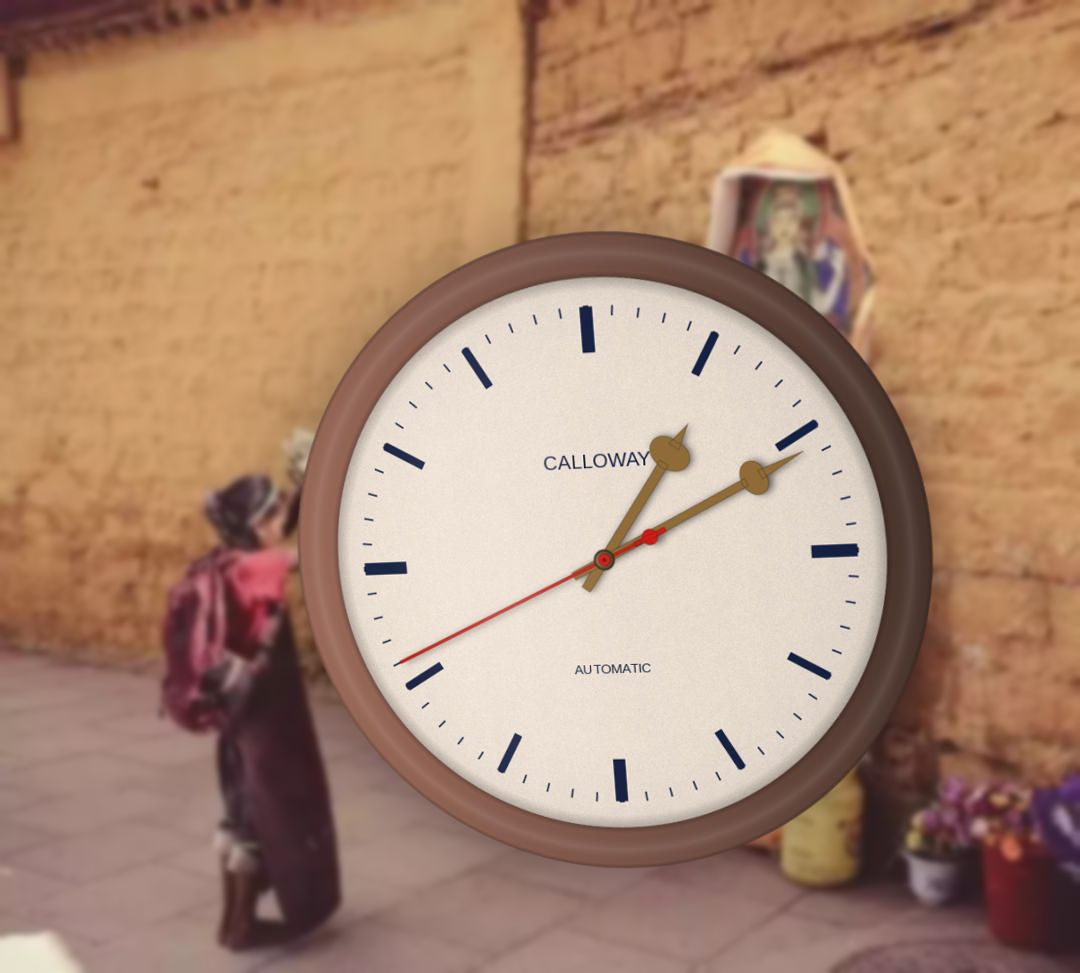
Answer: 1,10,41
